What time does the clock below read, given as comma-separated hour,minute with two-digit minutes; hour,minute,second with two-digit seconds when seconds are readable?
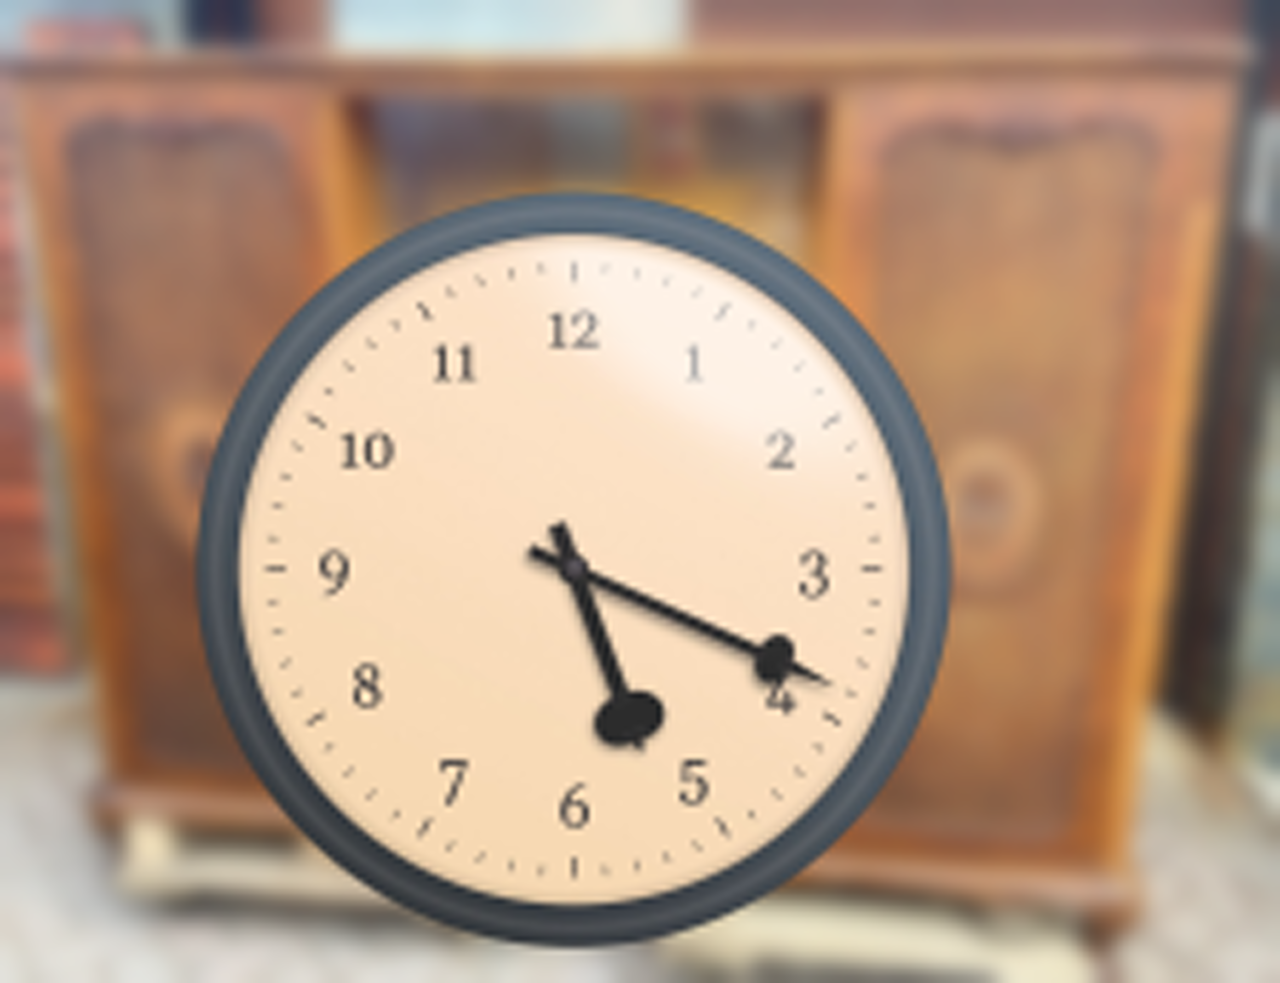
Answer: 5,19
